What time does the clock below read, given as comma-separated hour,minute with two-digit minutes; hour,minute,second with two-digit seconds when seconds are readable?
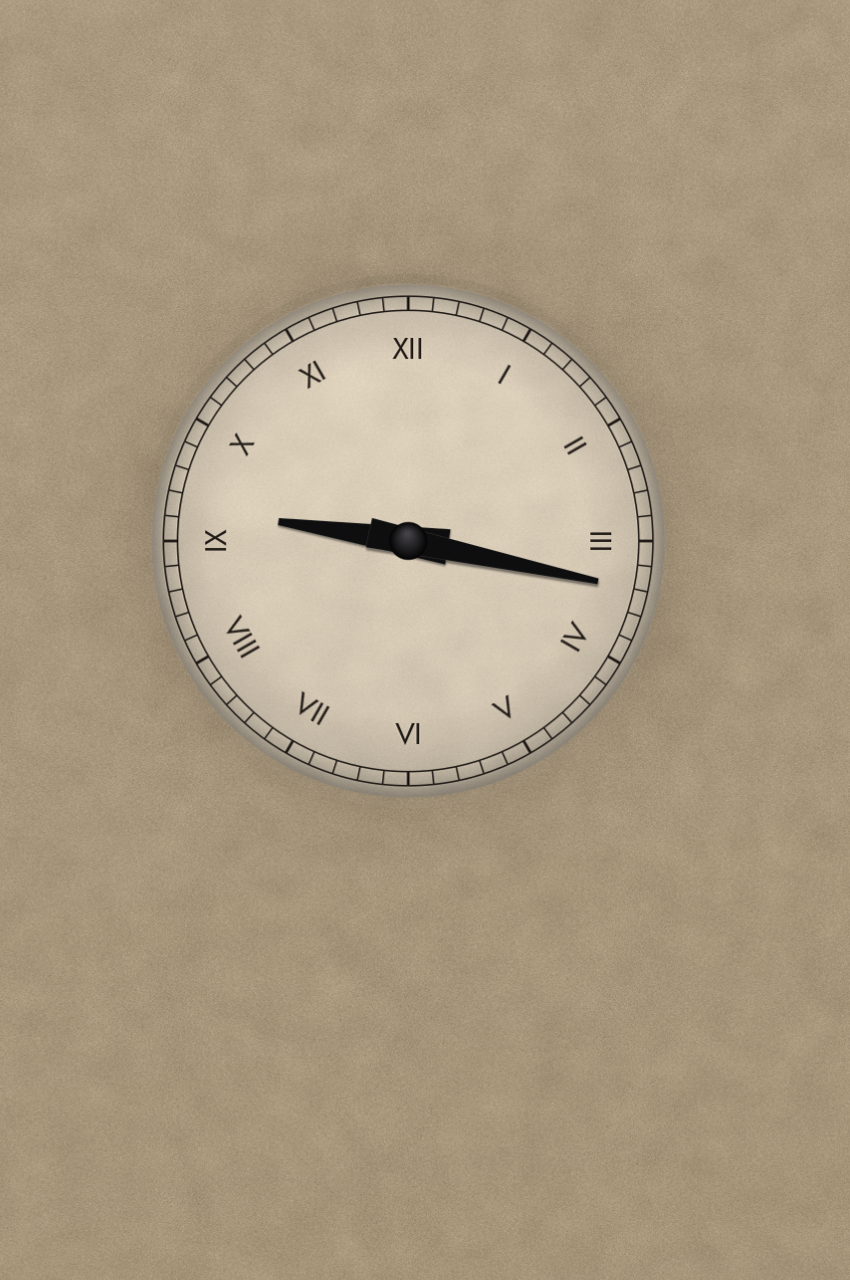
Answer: 9,17
